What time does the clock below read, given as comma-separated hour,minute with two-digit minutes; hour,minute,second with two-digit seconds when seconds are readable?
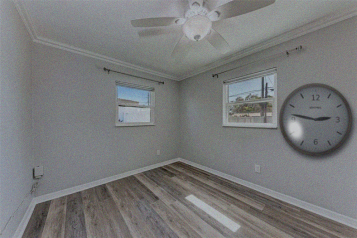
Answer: 2,47
